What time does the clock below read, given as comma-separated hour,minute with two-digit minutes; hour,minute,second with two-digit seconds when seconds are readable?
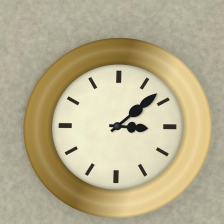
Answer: 3,08
